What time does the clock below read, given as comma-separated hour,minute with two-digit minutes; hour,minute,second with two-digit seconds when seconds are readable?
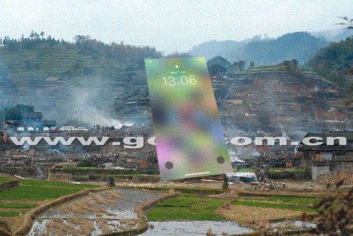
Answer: 13,06
